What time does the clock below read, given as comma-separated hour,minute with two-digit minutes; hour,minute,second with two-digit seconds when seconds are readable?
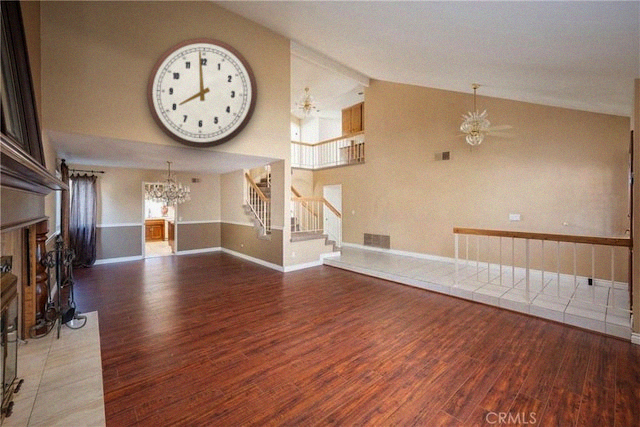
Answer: 7,59
